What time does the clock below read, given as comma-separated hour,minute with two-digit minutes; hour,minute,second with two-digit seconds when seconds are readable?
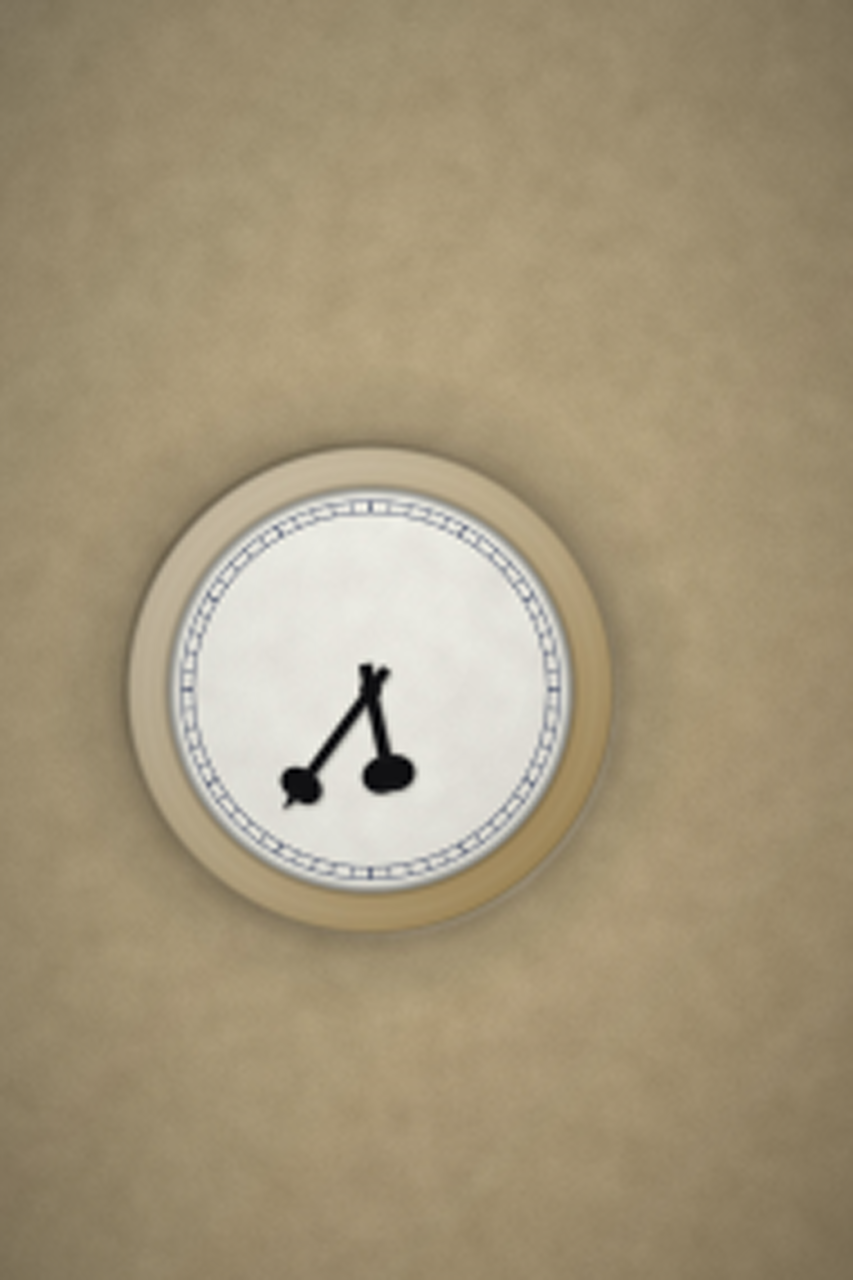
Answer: 5,36
